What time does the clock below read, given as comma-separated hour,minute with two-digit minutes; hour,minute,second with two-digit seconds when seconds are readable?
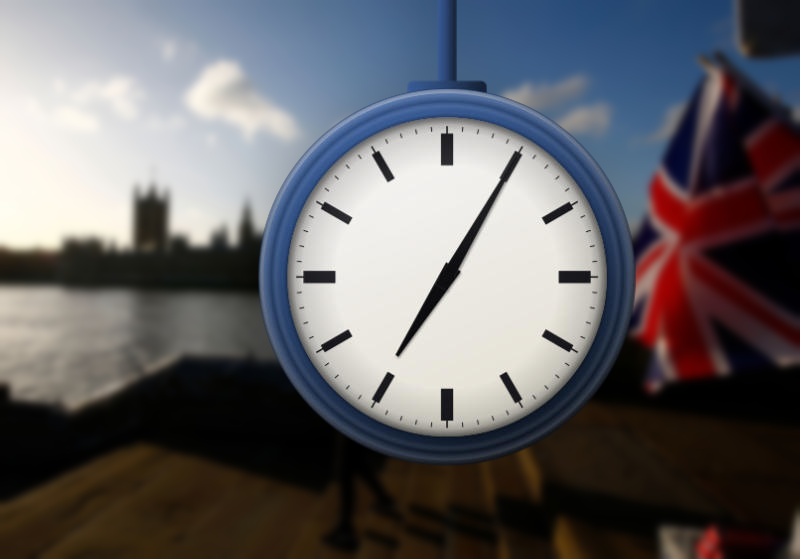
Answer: 7,05
